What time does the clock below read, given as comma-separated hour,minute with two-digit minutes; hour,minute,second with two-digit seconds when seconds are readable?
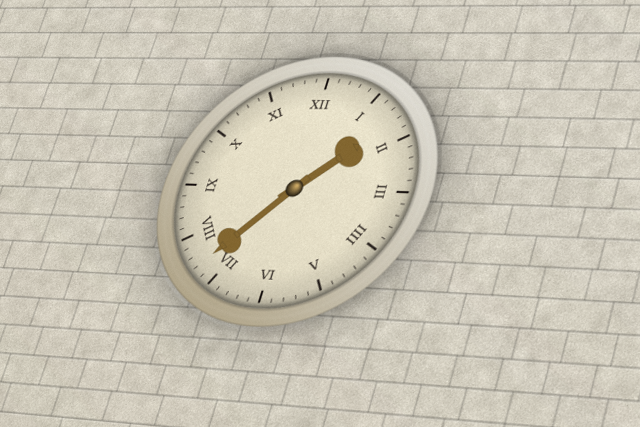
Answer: 1,37
